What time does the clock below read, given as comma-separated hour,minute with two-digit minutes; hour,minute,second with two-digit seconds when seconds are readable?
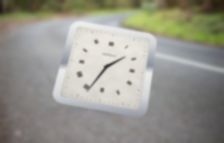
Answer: 1,34
